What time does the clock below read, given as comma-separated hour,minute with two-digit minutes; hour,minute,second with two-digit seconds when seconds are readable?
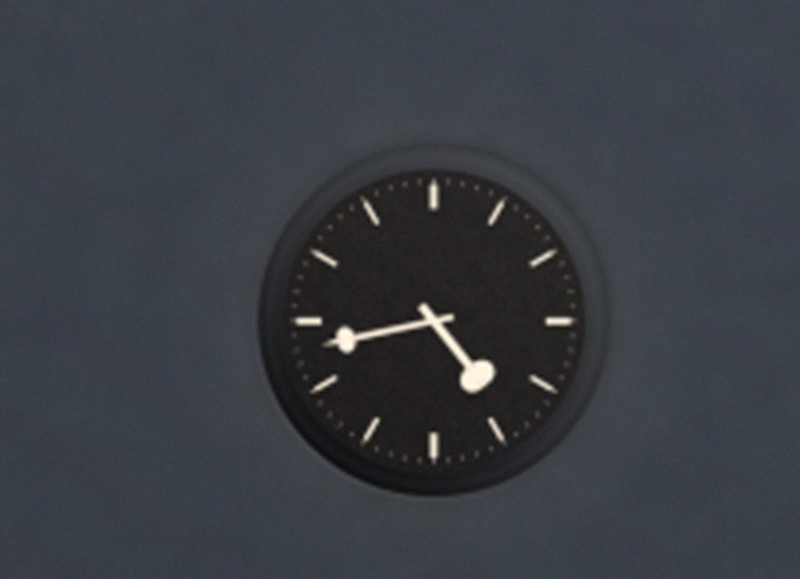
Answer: 4,43
